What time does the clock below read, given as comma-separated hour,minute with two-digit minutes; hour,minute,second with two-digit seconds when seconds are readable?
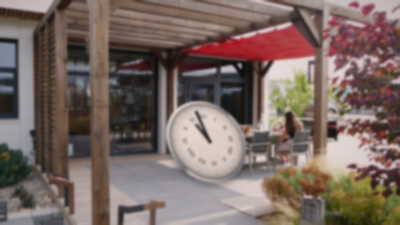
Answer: 10,58
